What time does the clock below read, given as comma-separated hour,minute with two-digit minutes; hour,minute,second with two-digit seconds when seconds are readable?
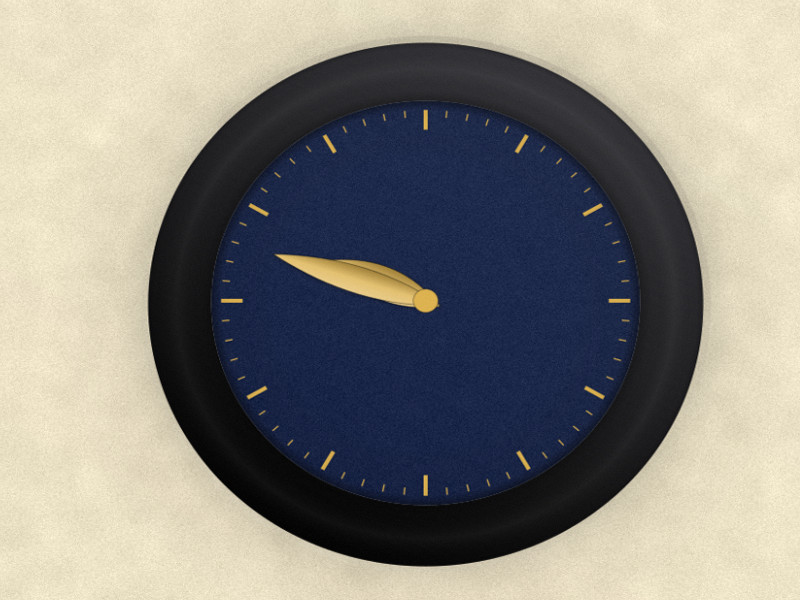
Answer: 9,48
